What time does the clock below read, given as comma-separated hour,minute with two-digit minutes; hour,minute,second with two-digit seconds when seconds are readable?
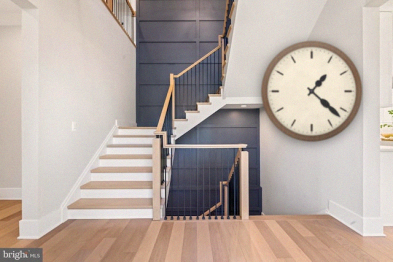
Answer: 1,22
